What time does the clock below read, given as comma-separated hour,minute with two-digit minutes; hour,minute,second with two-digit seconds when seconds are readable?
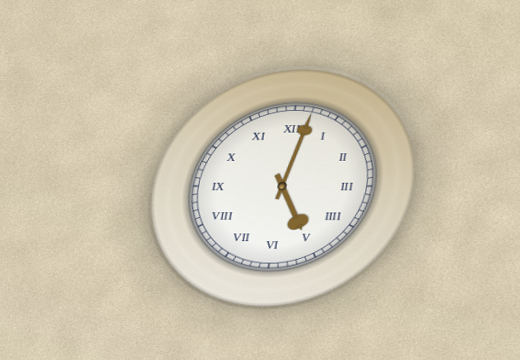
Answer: 5,02
